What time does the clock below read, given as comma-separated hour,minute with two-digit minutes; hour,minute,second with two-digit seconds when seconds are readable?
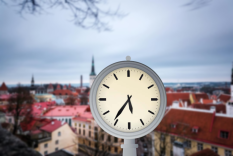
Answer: 5,36
